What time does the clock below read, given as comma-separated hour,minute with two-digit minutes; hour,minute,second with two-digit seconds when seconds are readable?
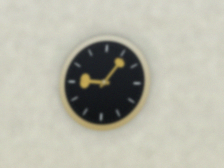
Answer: 9,06
